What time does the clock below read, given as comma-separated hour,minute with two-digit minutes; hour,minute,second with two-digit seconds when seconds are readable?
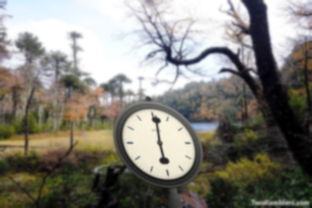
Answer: 6,01
